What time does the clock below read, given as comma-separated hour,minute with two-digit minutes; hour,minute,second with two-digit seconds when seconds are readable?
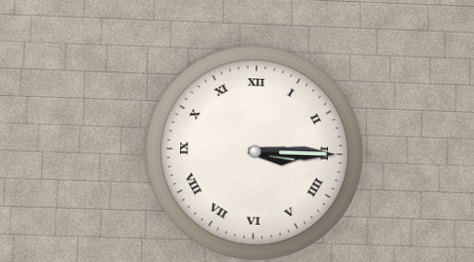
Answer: 3,15
